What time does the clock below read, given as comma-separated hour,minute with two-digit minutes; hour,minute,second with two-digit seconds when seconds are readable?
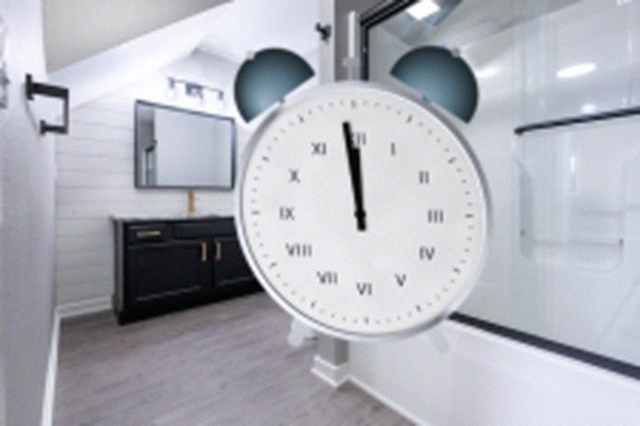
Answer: 11,59
